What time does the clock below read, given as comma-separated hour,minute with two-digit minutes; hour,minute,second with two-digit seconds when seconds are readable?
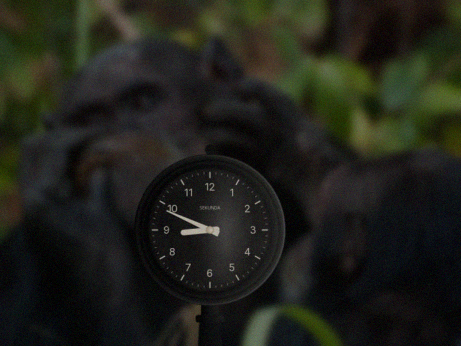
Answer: 8,49
